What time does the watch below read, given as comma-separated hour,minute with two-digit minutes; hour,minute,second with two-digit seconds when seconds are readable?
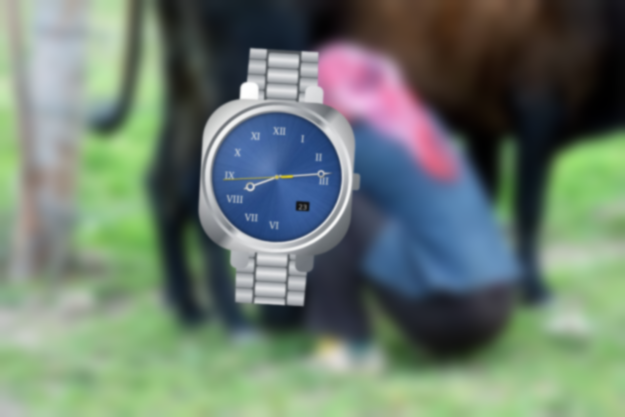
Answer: 8,13,44
